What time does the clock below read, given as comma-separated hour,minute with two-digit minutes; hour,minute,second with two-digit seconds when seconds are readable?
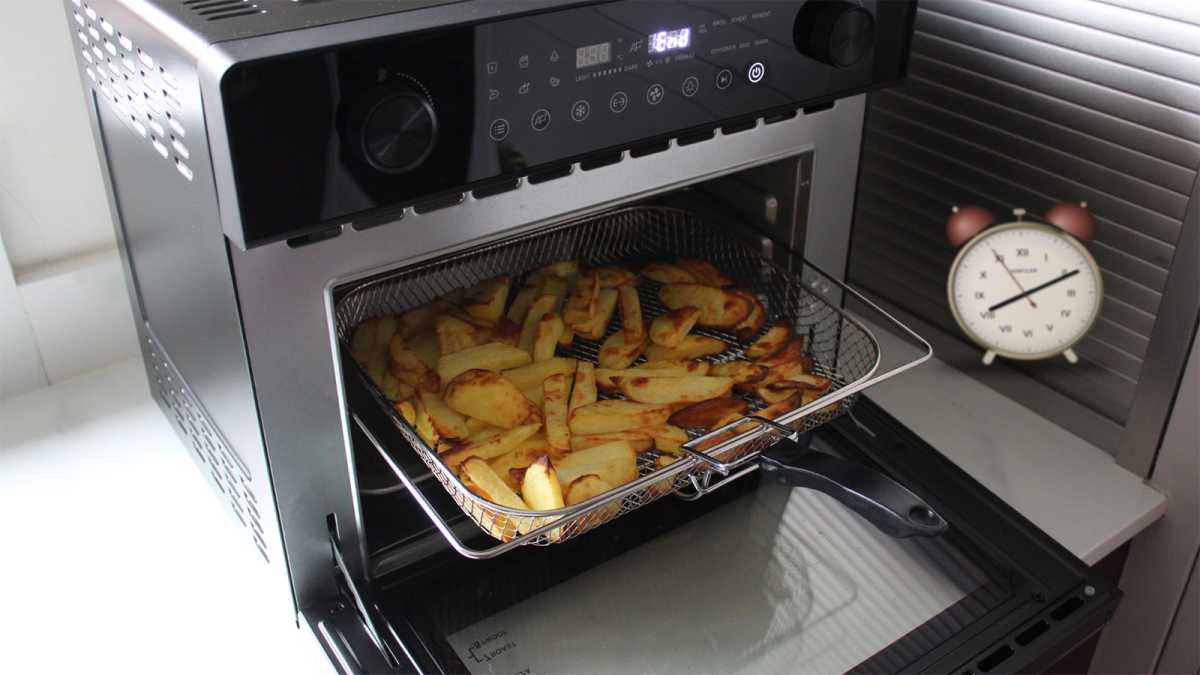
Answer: 8,10,55
